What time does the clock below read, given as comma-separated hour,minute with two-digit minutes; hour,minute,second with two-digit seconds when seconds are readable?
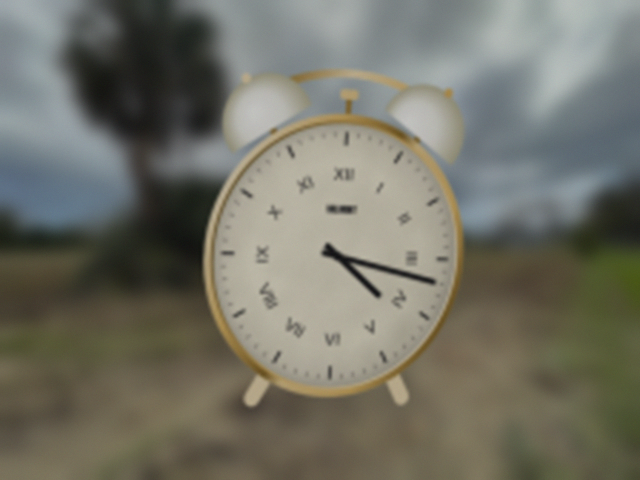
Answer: 4,17
